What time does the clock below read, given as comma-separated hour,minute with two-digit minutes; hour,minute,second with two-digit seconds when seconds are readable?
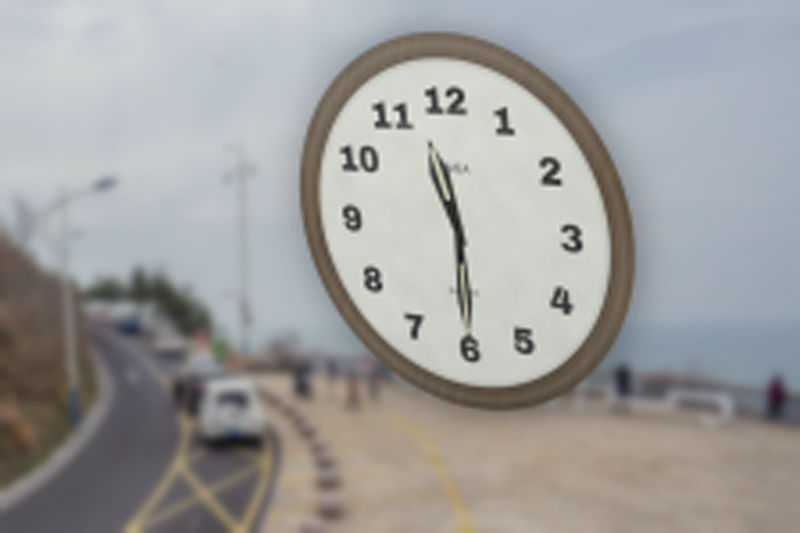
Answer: 11,30
